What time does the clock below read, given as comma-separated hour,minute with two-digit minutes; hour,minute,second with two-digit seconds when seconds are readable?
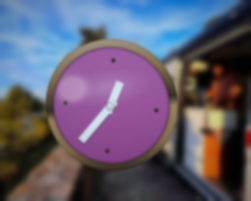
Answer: 12,36
